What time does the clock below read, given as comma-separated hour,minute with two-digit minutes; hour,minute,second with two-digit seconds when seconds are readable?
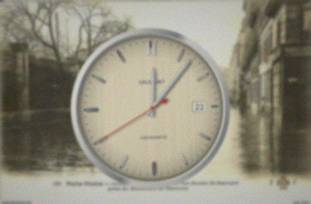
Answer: 12,06,40
